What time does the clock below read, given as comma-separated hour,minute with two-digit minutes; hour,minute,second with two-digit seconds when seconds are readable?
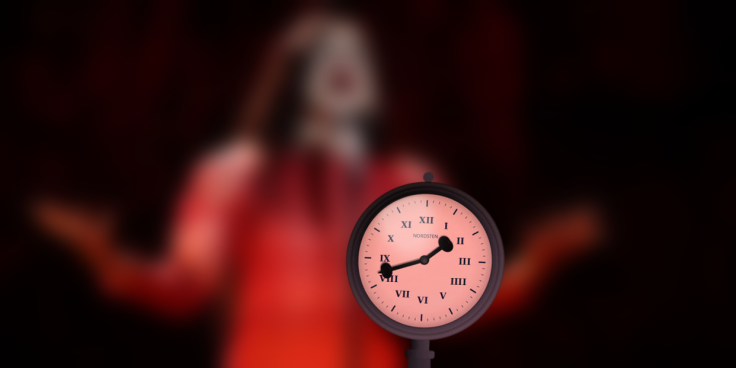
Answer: 1,42
